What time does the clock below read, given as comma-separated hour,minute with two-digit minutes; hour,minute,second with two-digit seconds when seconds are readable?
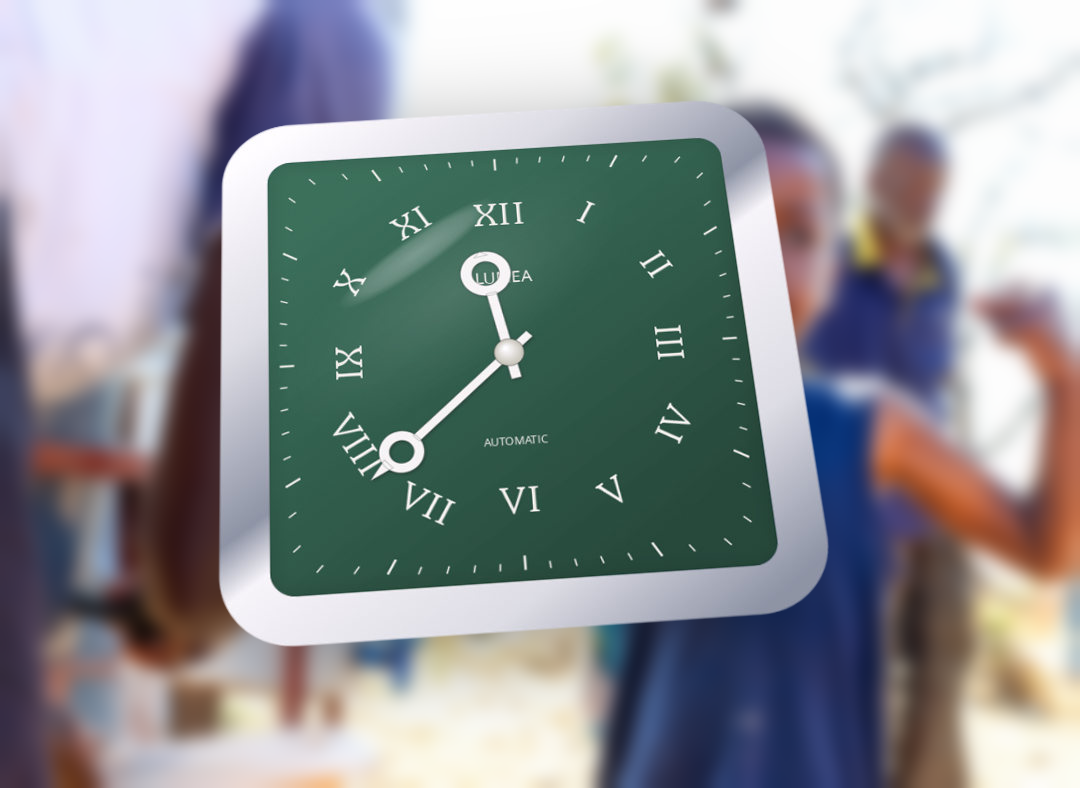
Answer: 11,38
